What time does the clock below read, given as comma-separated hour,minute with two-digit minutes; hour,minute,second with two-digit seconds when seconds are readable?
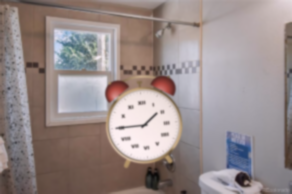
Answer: 1,45
